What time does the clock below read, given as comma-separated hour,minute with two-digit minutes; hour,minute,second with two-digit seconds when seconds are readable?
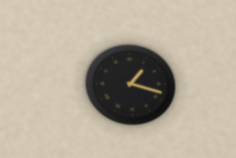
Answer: 1,18
